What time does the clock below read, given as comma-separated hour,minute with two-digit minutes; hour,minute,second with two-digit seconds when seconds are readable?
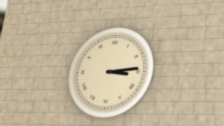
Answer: 3,14
